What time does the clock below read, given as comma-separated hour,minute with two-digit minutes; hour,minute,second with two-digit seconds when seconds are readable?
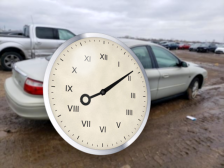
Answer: 8,09
